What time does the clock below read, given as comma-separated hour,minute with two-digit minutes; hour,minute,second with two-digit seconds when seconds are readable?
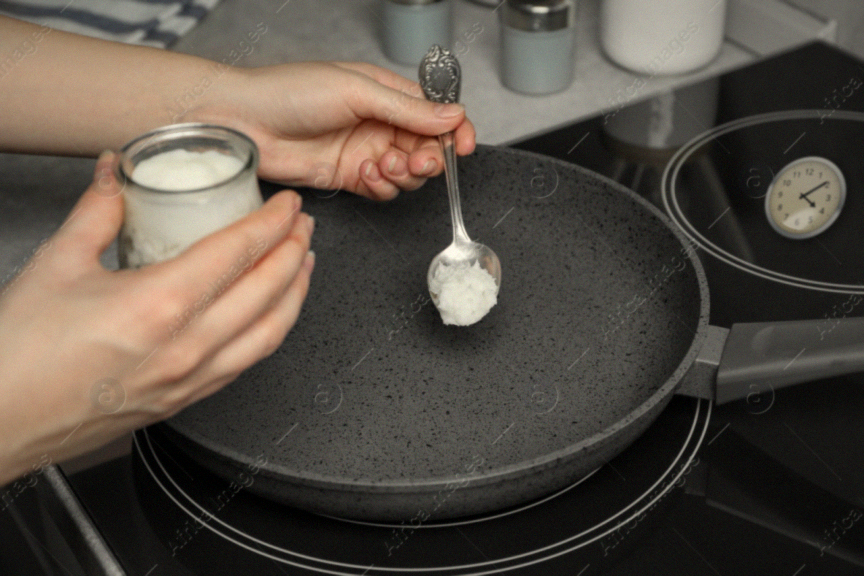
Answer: 4,09
